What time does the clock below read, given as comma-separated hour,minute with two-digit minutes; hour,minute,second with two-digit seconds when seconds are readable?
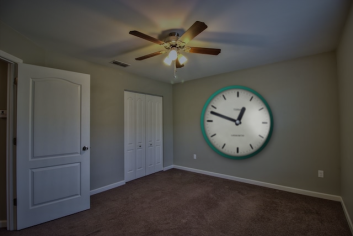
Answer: 12,48
